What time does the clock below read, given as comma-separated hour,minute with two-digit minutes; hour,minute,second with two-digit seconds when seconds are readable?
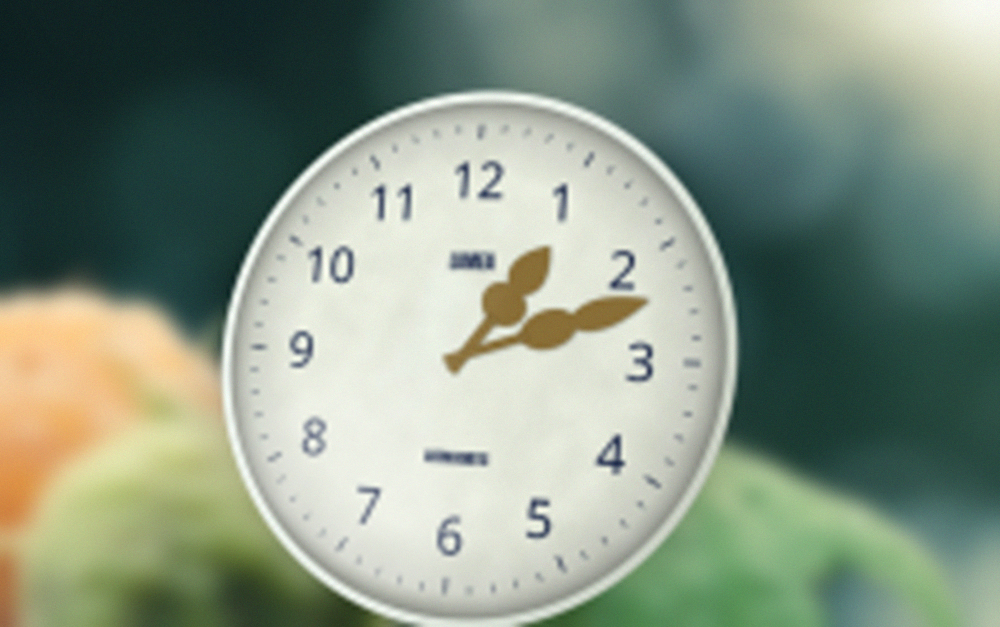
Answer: 1,12
